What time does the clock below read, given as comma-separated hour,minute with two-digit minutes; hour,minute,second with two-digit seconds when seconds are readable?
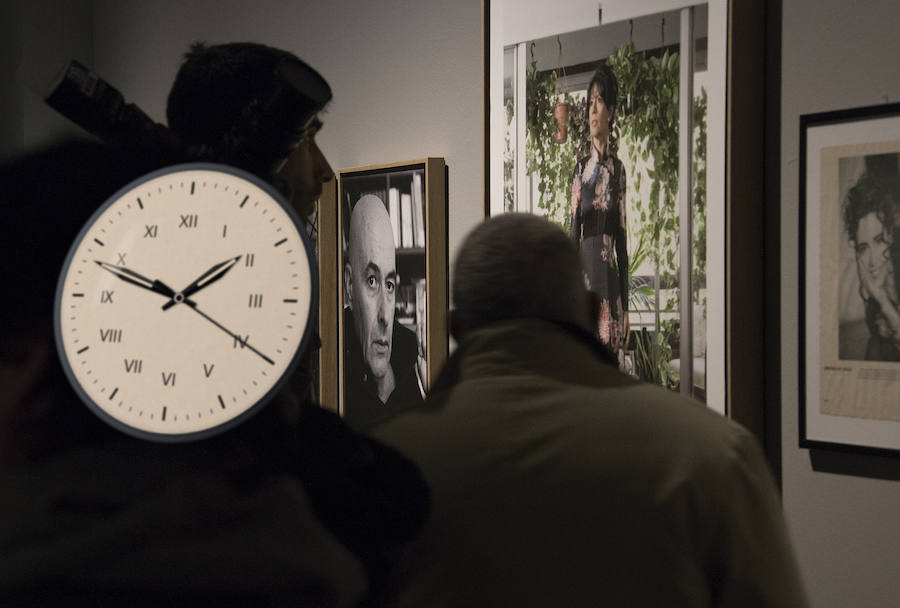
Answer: 1,48,20
